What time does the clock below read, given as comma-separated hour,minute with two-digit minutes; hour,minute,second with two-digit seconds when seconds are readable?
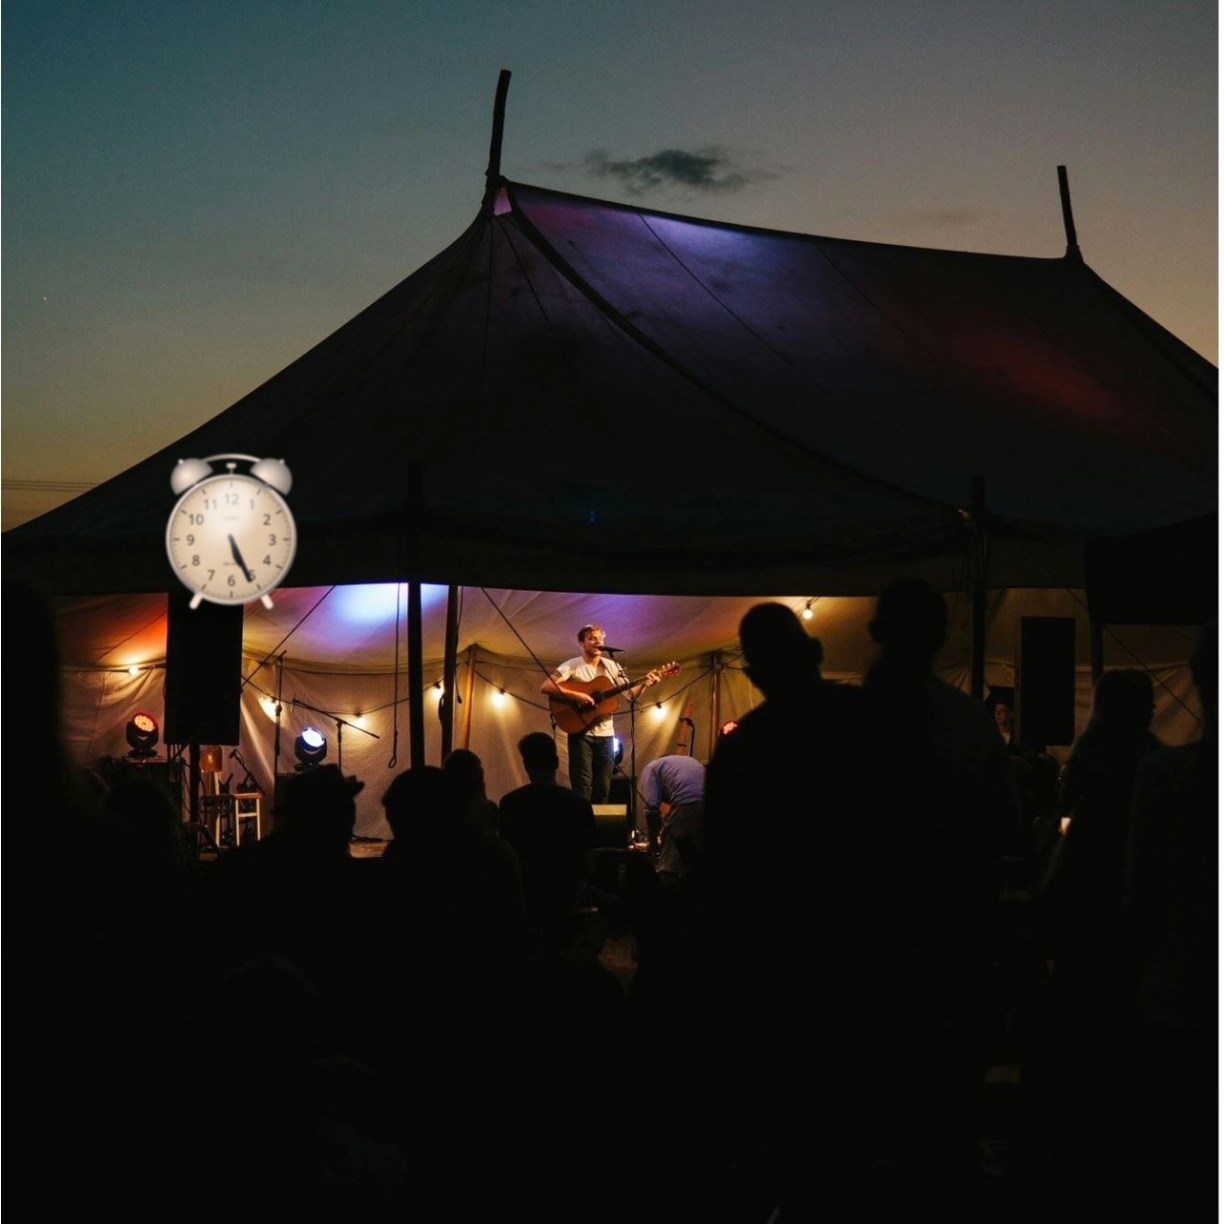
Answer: 5,26
